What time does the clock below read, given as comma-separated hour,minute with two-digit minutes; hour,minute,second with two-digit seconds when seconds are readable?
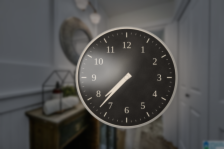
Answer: 7,37
